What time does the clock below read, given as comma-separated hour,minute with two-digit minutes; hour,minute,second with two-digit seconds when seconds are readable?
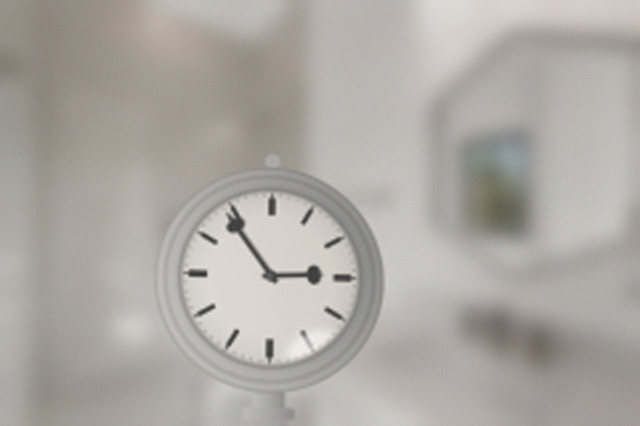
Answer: 2,54
